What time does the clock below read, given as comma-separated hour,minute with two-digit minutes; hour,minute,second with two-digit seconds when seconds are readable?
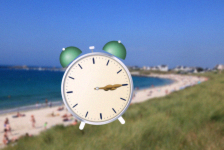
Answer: 3,15
